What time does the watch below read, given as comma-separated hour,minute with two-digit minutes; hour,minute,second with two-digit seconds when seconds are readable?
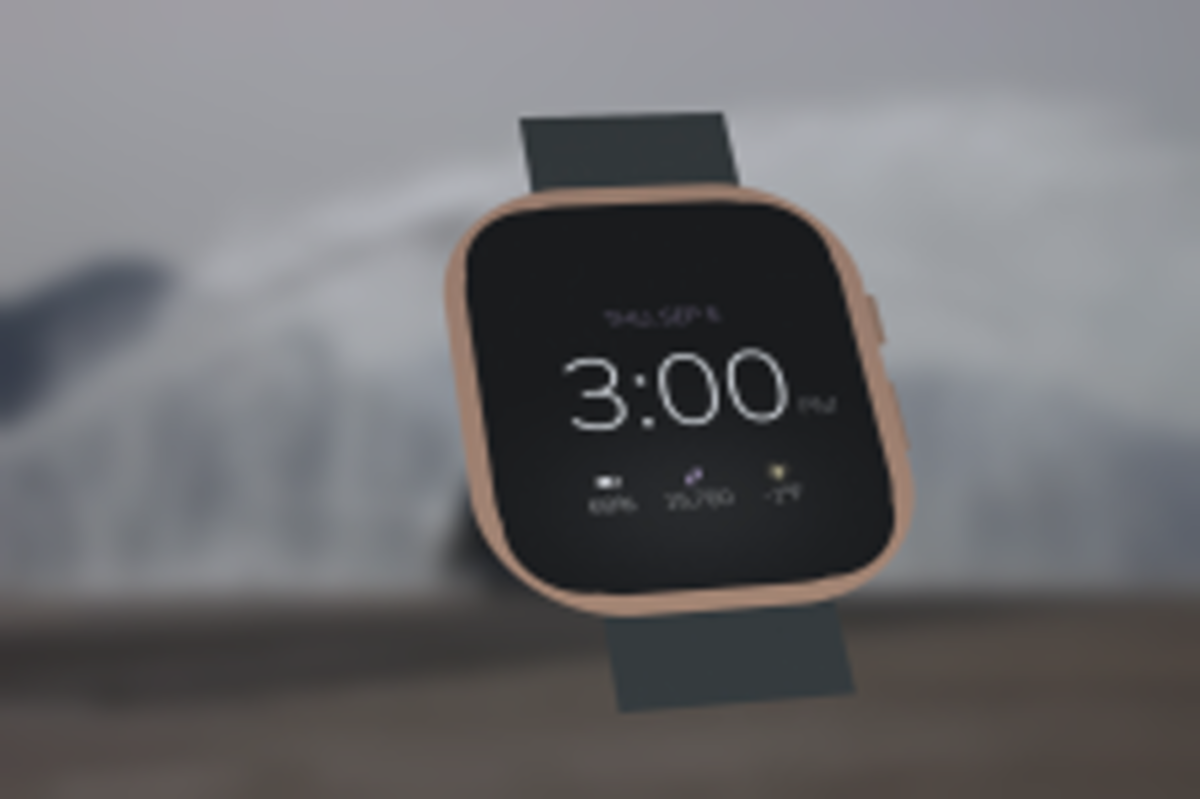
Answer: 3,00
